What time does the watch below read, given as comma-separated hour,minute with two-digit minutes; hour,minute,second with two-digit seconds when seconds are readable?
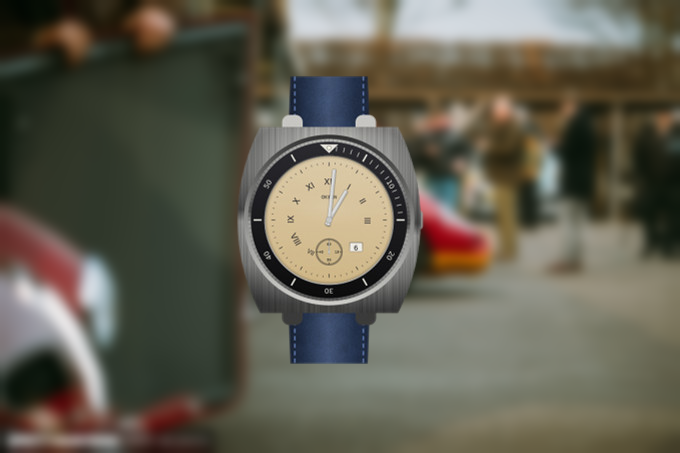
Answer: 1,01
